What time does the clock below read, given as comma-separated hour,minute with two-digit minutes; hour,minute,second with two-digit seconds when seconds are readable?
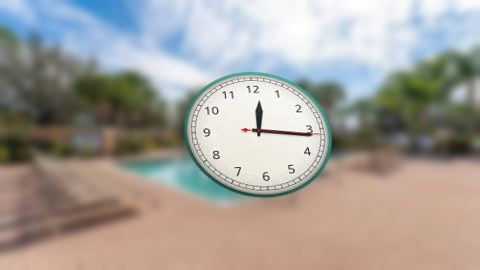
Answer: 12,16,16
